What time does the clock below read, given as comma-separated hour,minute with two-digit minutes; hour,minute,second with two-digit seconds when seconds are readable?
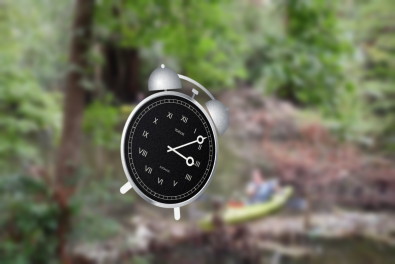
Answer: 3,08
